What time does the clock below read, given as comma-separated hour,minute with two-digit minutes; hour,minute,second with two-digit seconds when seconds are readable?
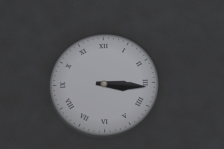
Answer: 3,16
